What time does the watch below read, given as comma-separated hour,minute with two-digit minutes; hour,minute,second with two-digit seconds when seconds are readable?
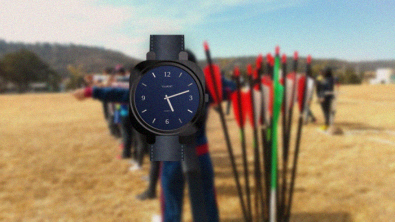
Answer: 5,12
